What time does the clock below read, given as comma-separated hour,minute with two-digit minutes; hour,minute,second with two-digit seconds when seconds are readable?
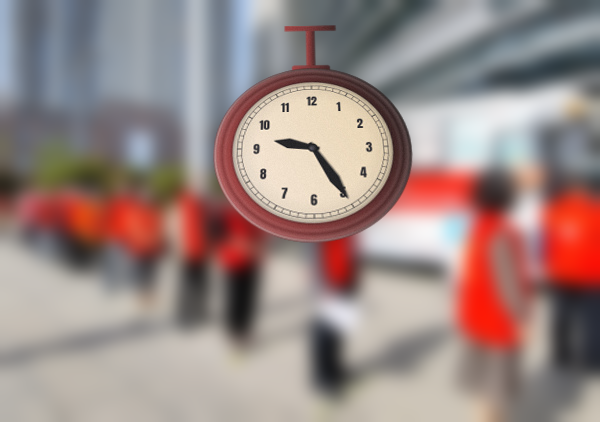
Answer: 9,25
